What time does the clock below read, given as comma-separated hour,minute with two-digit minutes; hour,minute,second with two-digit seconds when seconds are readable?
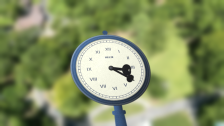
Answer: 3,21
